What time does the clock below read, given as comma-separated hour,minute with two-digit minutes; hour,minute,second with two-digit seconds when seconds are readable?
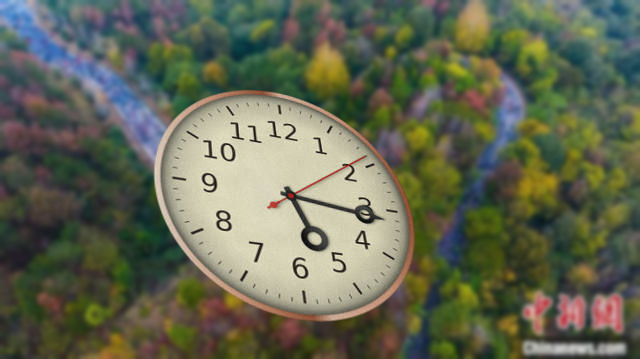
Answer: 5,16,09
